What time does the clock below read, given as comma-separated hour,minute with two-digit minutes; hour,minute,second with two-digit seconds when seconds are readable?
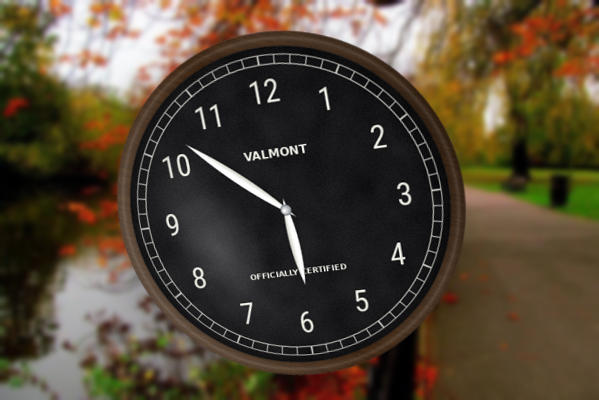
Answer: 5,52
